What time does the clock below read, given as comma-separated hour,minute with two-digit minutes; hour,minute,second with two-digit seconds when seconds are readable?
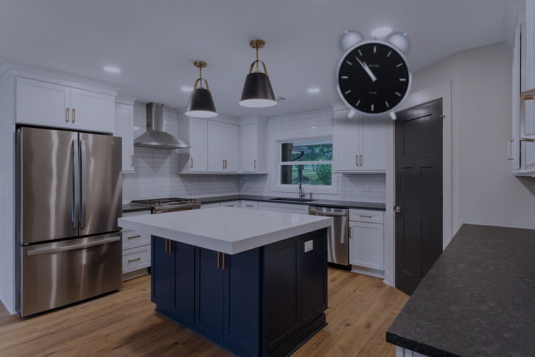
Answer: 10,53
